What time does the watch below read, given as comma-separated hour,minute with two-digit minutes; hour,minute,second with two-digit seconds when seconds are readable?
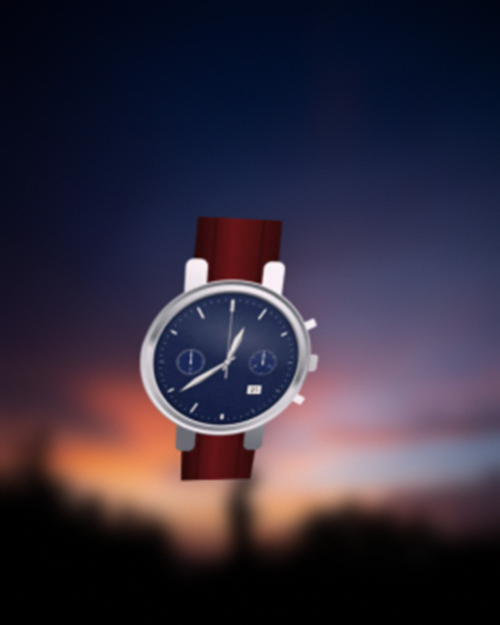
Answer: 12,39
